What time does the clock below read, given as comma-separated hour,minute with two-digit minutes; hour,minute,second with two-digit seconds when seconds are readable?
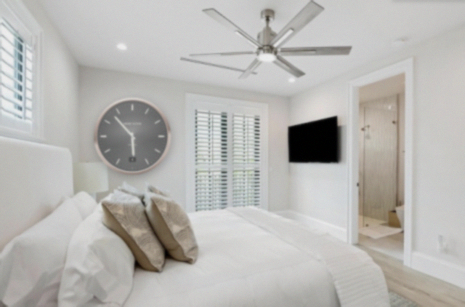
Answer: 5,53
